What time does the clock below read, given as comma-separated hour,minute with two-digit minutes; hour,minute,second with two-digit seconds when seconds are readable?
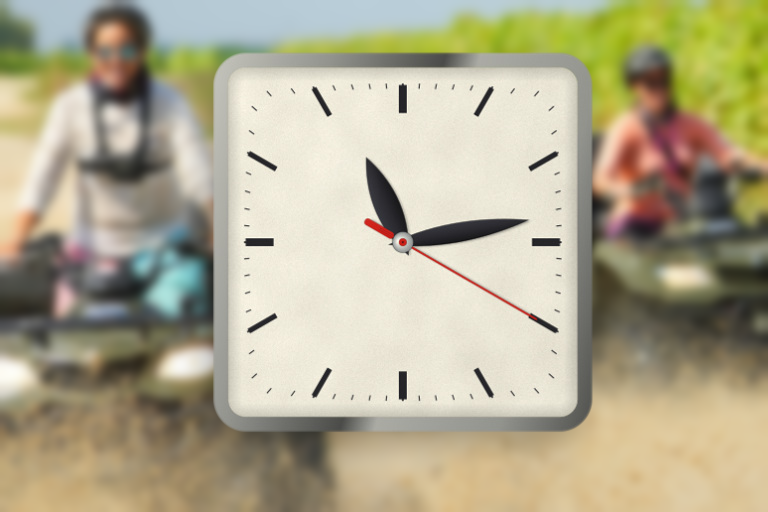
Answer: 11,13,20
